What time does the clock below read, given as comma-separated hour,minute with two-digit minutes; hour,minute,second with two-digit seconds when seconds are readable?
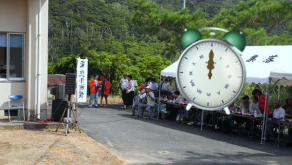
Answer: 12,00
